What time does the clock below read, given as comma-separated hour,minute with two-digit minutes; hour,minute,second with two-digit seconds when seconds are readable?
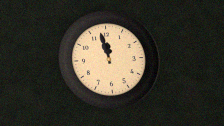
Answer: 11,58
